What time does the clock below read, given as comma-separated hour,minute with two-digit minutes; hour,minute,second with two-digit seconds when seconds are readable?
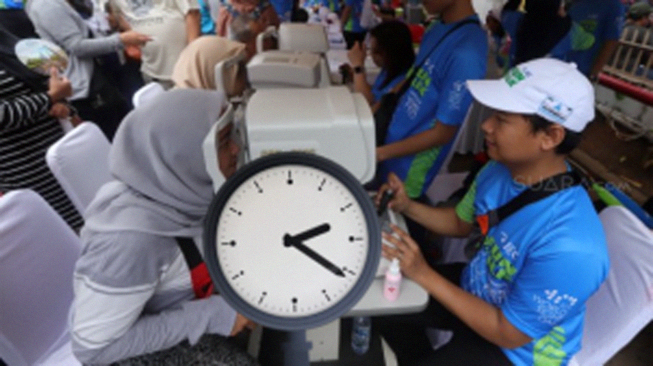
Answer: 2,21
